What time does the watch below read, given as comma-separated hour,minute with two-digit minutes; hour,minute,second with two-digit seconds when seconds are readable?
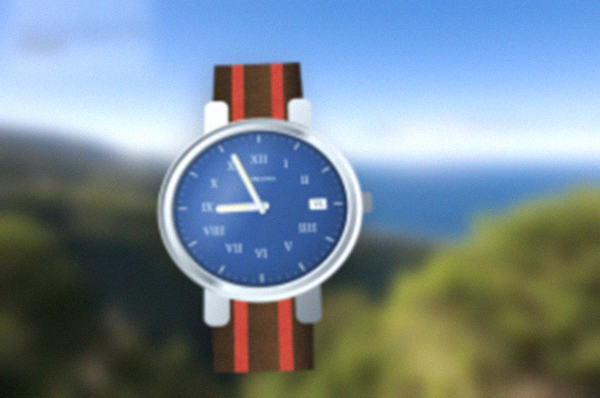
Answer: 8,56
